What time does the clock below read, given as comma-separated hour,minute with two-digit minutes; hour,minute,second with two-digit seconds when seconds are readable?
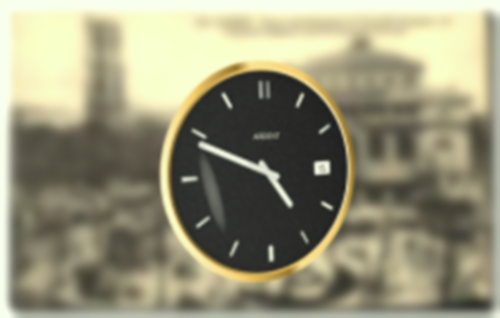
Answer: 4,49
